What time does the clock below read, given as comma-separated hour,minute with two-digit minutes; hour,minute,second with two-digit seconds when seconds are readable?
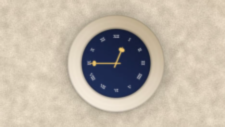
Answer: 12,45
